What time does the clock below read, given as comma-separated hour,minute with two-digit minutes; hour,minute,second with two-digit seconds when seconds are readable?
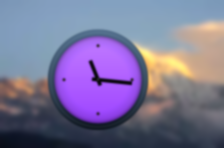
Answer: 11,16
